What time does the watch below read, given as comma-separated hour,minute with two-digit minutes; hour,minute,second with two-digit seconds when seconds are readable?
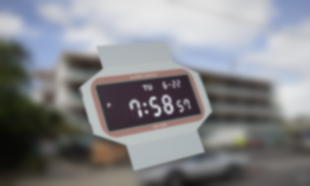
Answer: 7,58,57
